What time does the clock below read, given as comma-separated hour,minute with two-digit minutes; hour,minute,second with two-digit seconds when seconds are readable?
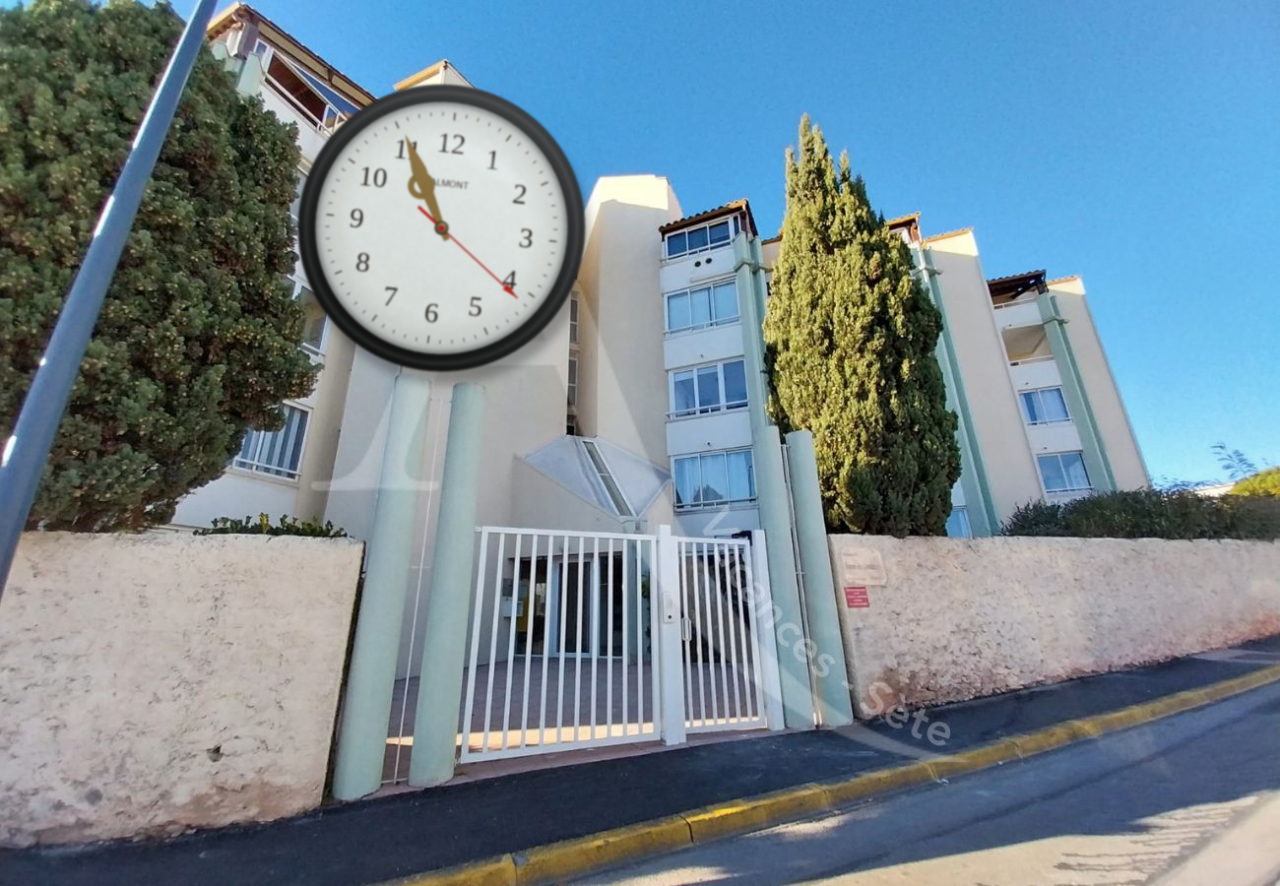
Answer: 10,55,21
